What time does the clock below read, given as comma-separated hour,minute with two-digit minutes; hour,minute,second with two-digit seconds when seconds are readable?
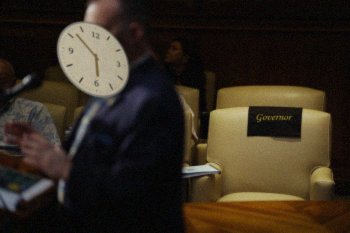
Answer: 5,52
